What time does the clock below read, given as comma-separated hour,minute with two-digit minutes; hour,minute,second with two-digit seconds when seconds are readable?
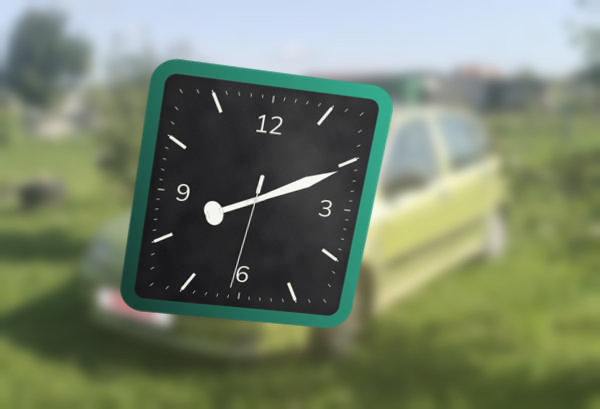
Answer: 8,10,31
